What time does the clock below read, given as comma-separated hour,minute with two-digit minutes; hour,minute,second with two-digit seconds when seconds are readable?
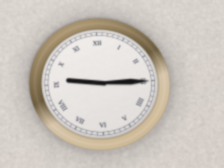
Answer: 9,15
